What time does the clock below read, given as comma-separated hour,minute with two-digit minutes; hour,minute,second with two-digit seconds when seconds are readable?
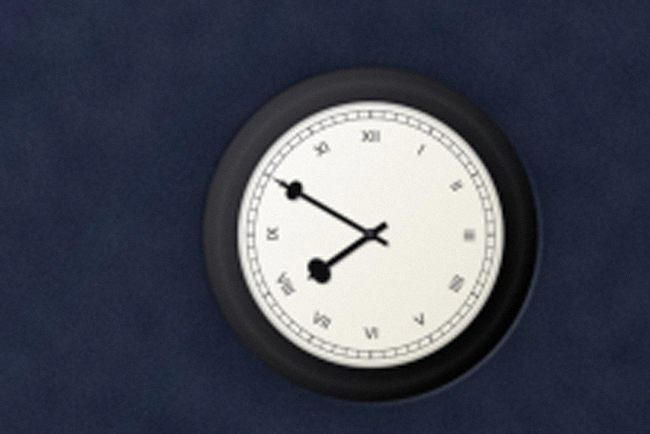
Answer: 7,50
